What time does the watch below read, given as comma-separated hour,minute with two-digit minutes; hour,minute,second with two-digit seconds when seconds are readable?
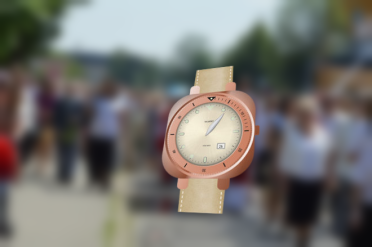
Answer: 1,06
